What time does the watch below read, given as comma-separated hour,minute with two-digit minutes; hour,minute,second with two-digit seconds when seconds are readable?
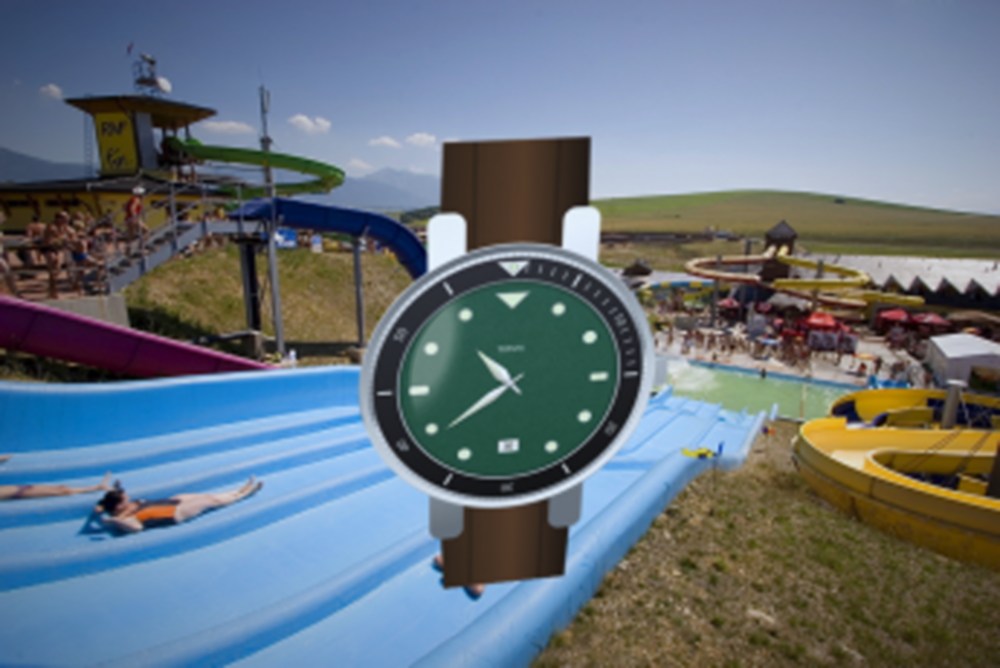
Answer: 10,39
